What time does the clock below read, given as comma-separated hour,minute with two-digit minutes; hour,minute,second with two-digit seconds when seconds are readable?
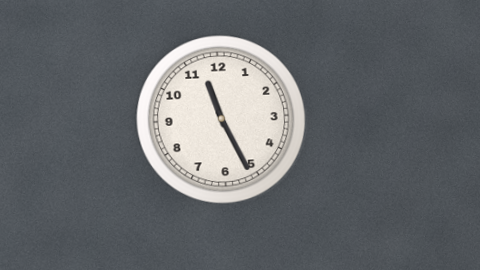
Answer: 11,26
